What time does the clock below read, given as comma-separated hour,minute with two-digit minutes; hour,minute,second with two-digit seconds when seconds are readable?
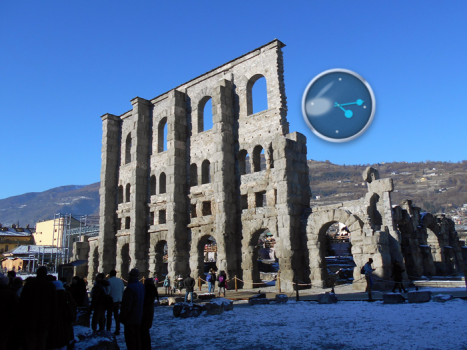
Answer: 4,13
